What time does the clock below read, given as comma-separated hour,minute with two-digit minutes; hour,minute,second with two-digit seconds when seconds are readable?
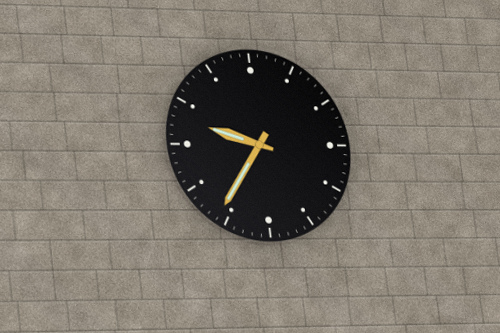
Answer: 9,36
